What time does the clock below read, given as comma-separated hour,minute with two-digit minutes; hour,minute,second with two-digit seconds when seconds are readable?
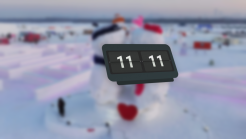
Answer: 11,11
